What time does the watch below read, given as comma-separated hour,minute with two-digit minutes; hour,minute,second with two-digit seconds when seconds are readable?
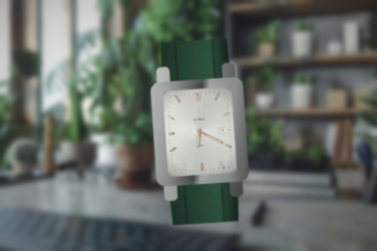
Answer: 6,20
